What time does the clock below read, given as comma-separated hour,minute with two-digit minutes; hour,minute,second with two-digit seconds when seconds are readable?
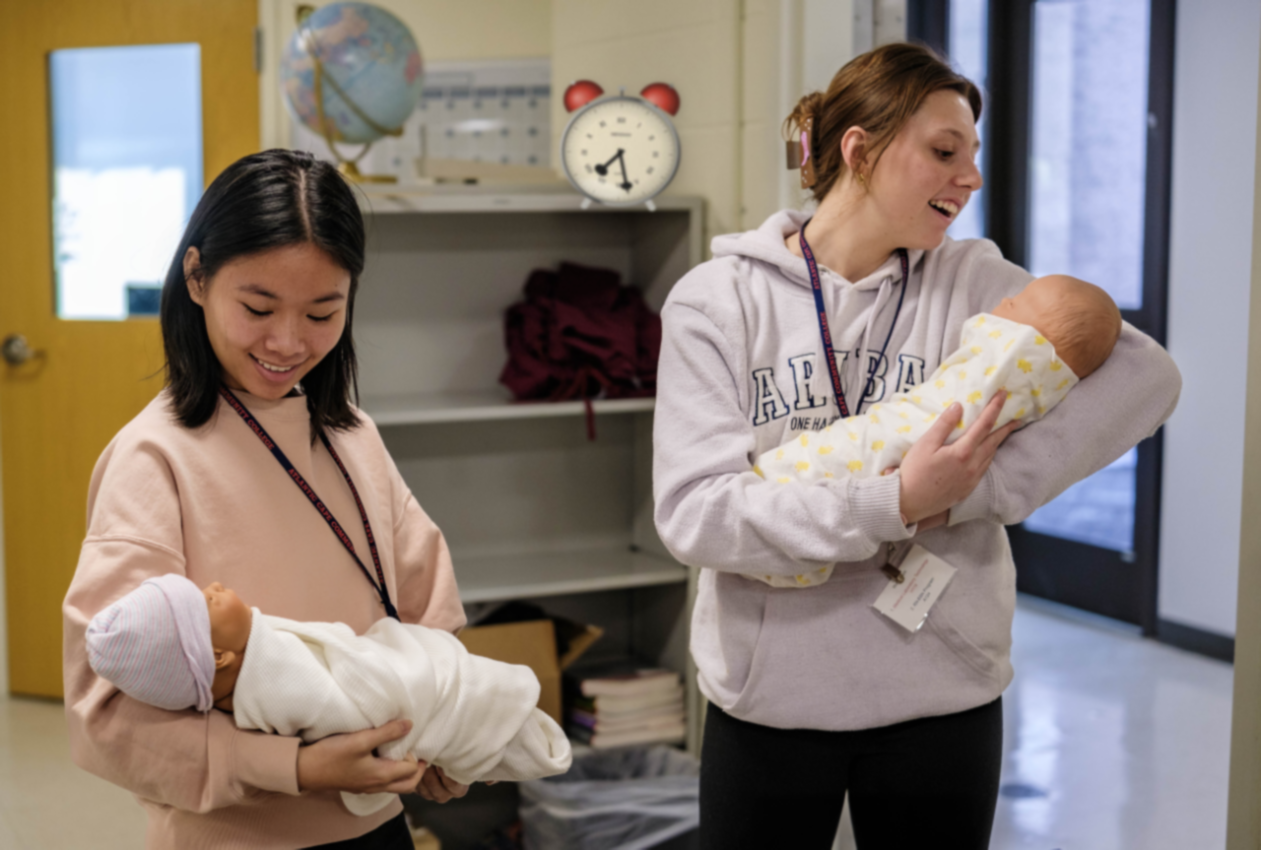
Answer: 7,28
